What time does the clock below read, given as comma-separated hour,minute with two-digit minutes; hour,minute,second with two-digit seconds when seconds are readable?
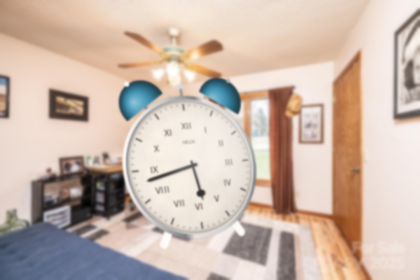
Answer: 5,43
